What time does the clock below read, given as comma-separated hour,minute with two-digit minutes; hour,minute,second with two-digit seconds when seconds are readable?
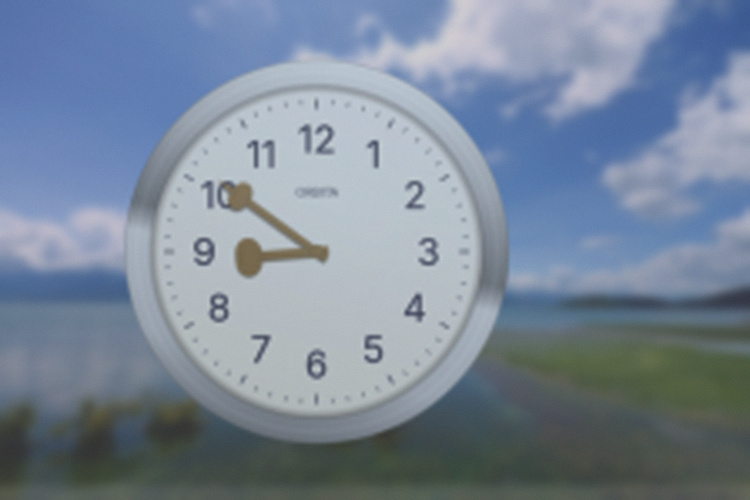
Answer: 8,51
